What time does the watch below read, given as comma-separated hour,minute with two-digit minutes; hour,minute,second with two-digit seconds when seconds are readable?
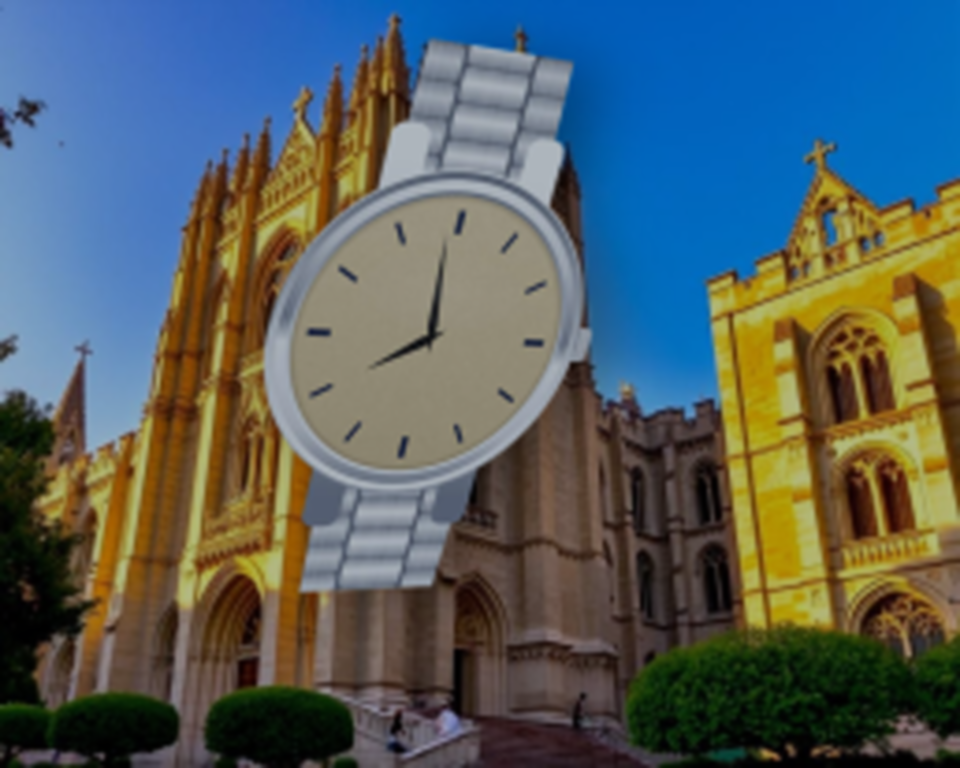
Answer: 7,59
